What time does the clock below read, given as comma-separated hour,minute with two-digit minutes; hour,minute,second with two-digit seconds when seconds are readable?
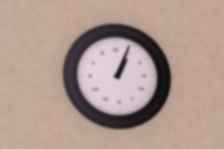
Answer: 1,04
